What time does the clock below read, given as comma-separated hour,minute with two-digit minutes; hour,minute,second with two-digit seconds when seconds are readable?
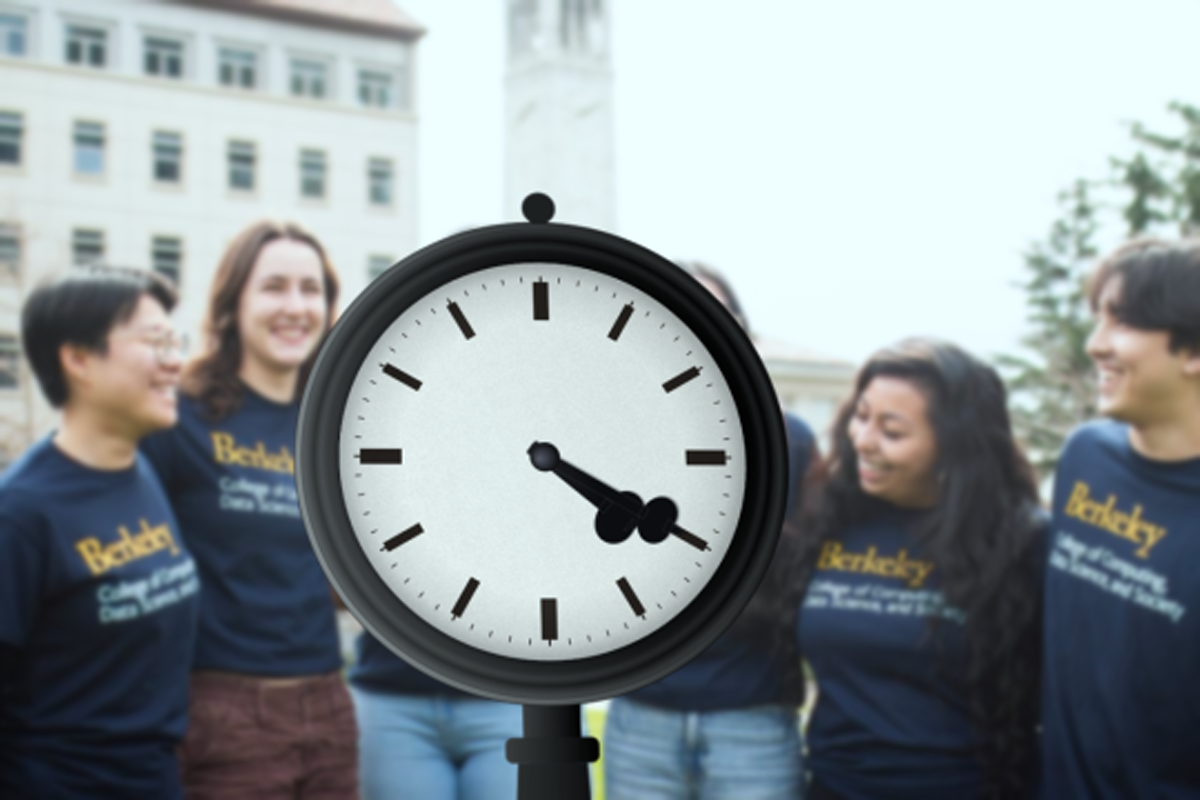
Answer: 4,20
